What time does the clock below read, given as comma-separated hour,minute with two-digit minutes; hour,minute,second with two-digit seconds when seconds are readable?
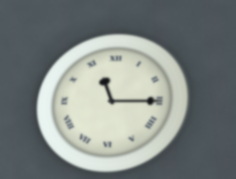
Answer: 11,15
